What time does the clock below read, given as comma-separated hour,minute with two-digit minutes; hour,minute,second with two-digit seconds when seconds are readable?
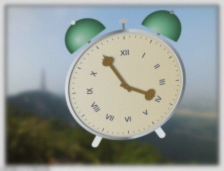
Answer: 3,55
